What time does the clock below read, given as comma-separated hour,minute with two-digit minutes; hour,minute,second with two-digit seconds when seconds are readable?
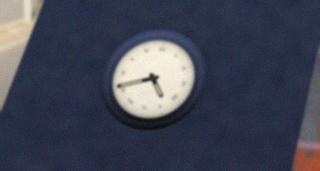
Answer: 4,41
